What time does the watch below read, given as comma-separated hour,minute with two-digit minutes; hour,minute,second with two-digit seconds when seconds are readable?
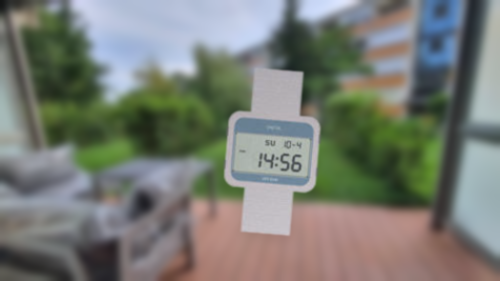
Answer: 14,56
